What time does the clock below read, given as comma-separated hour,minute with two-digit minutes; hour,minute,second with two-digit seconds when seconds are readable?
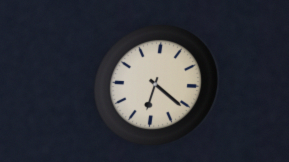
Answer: 6,21
